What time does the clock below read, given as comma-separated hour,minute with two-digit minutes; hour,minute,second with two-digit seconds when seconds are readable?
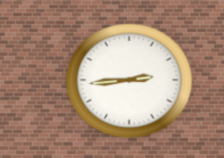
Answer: 2,44
